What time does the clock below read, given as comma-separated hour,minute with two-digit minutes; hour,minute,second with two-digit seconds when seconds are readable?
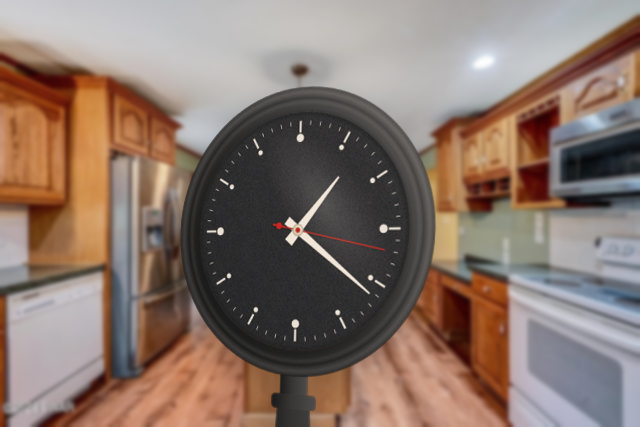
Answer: 1,21,17
